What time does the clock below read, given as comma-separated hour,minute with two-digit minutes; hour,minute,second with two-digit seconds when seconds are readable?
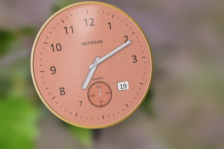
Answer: 7,11
